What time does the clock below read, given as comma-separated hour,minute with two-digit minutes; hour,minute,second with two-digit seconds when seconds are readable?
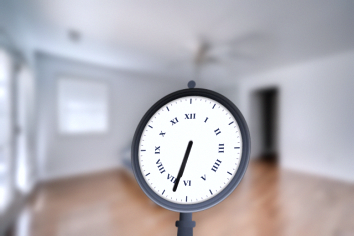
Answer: 6,33
